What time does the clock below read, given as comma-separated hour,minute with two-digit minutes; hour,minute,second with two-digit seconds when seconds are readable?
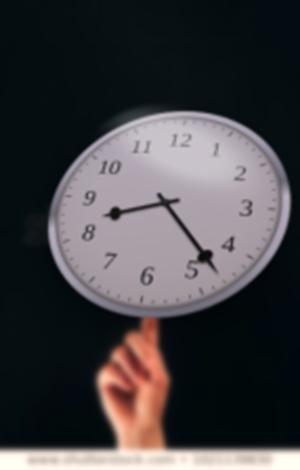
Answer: 8,23
